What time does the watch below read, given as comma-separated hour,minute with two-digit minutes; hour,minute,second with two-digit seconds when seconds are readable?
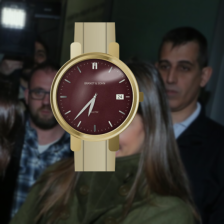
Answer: 6,37
